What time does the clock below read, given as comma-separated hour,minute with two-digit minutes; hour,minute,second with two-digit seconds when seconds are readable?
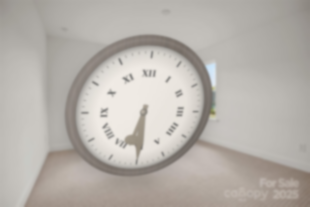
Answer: 6,30
